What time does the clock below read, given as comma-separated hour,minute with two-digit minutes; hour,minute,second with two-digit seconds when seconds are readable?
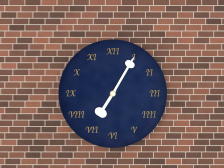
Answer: 7,05
